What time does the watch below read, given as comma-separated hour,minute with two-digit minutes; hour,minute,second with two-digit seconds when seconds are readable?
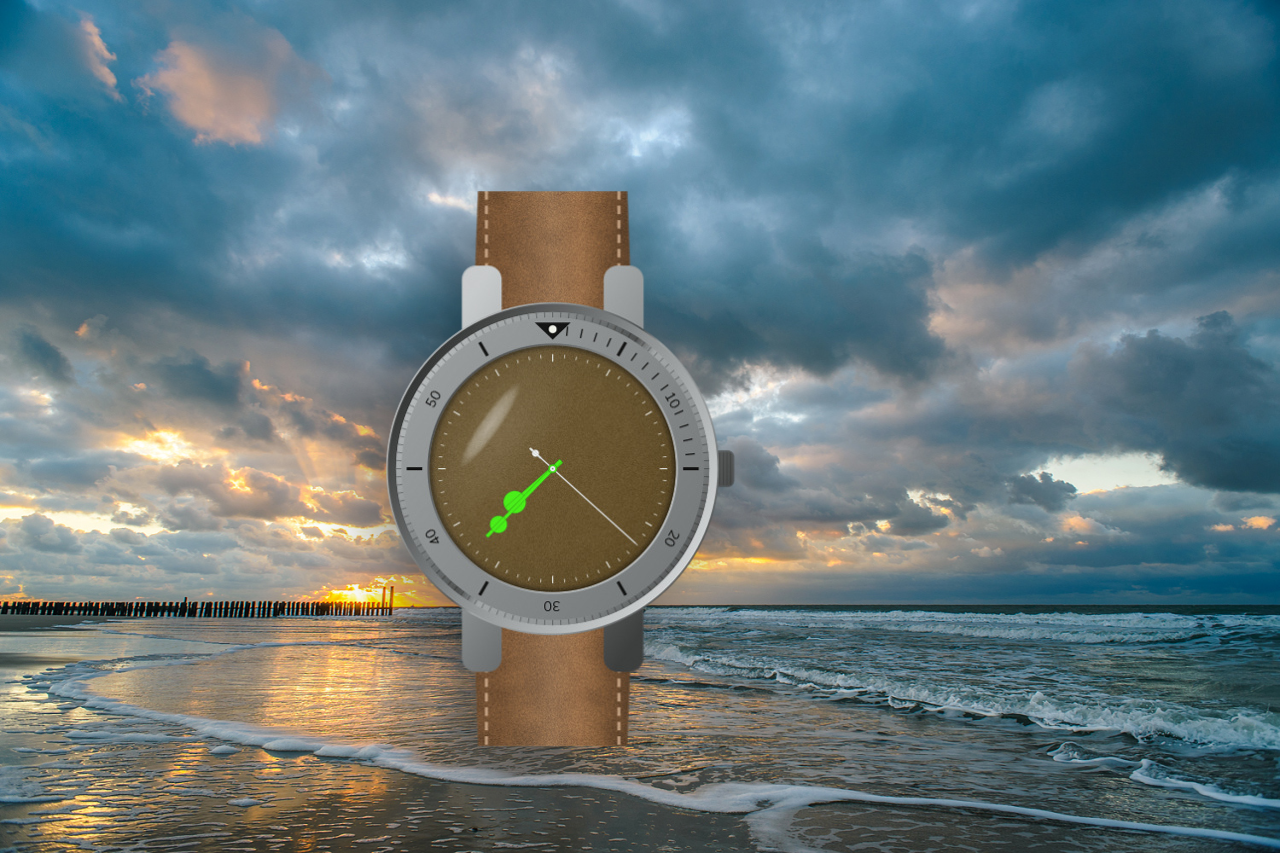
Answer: 7,37,22
